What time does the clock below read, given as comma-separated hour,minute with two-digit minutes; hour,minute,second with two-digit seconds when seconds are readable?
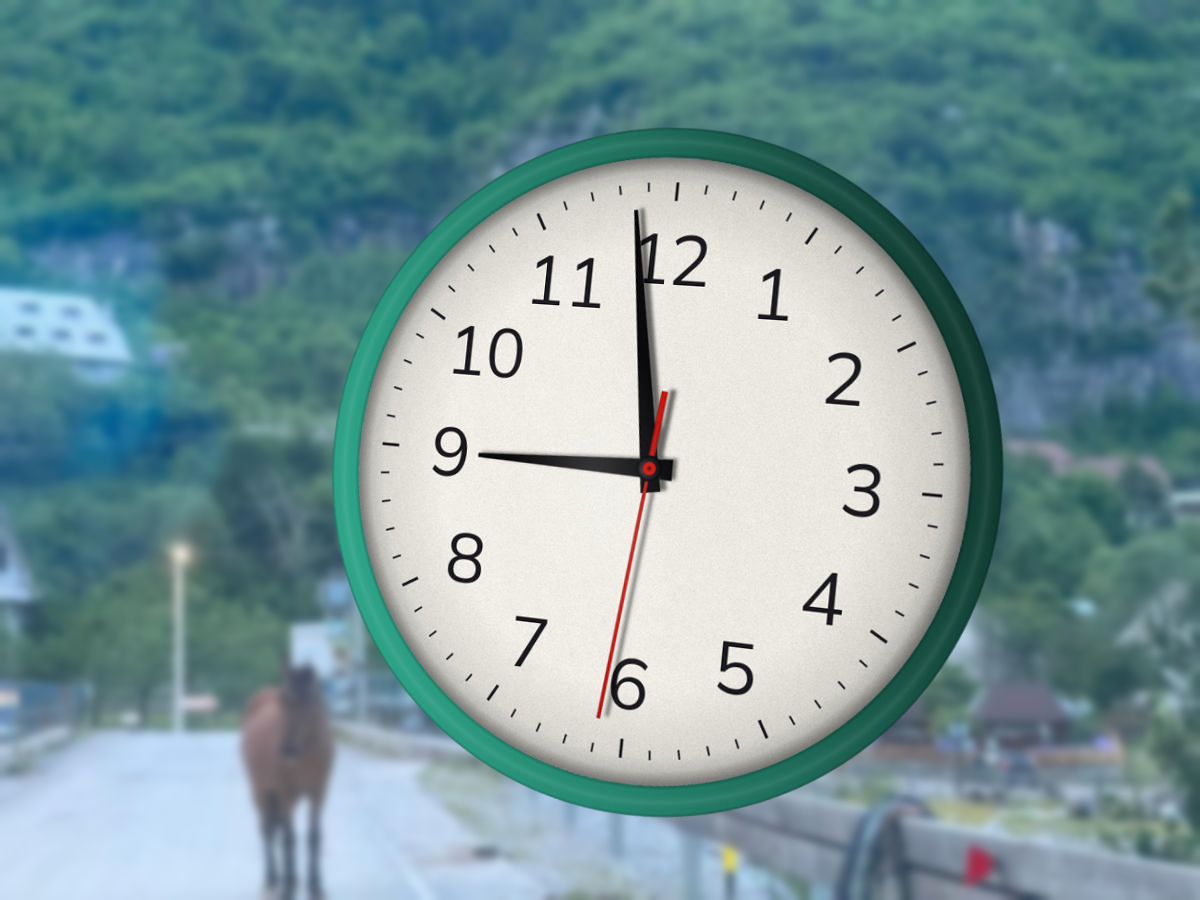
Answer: 8,58,31
